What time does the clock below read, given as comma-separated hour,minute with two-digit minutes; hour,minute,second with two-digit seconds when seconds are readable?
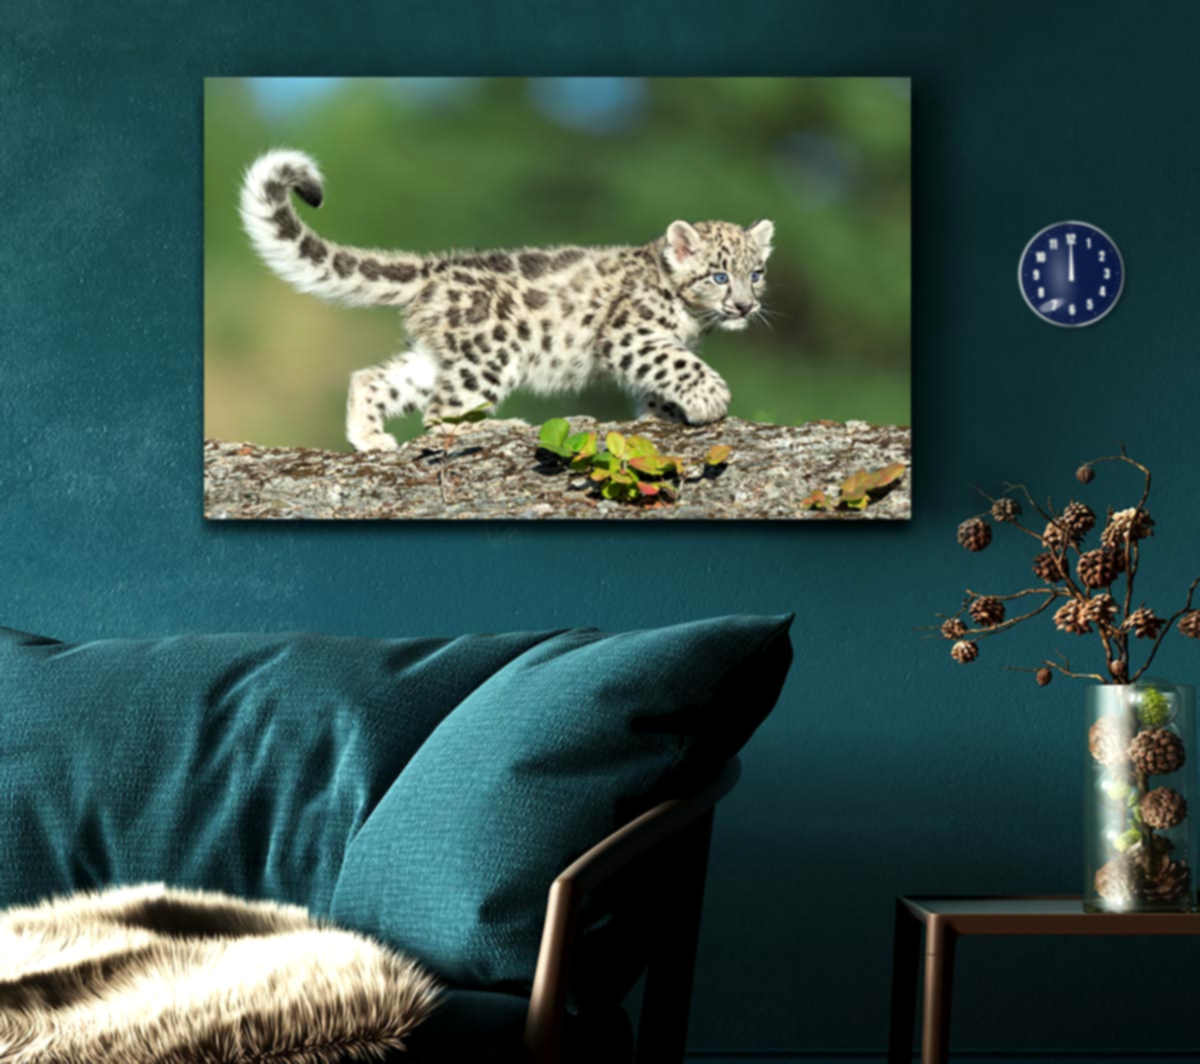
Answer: 12,00
